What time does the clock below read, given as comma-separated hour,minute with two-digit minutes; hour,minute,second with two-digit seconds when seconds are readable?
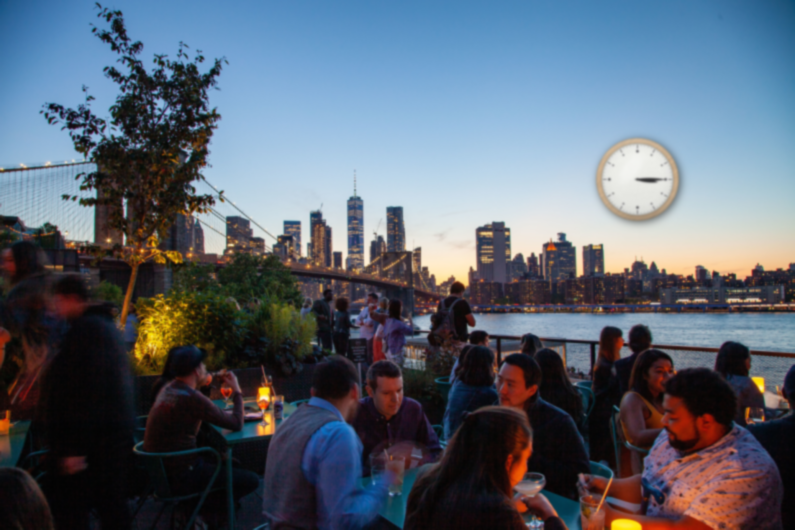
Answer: 3,15
